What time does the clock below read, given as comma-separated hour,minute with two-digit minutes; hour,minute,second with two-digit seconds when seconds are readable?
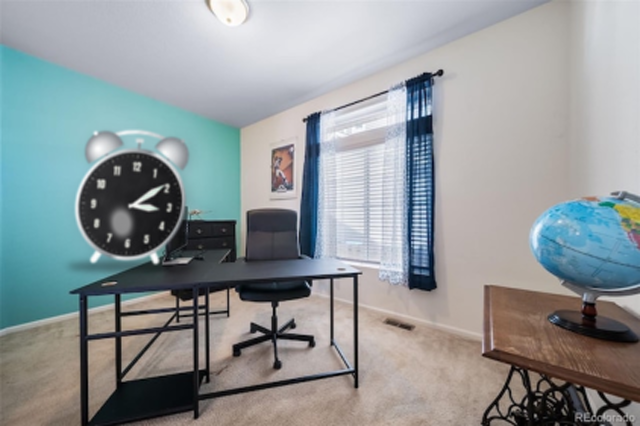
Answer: 3,09
